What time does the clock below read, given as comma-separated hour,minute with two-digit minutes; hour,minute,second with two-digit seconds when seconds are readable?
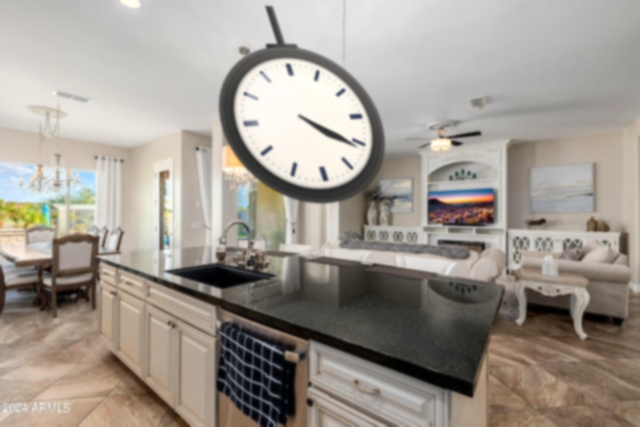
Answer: 4,21
